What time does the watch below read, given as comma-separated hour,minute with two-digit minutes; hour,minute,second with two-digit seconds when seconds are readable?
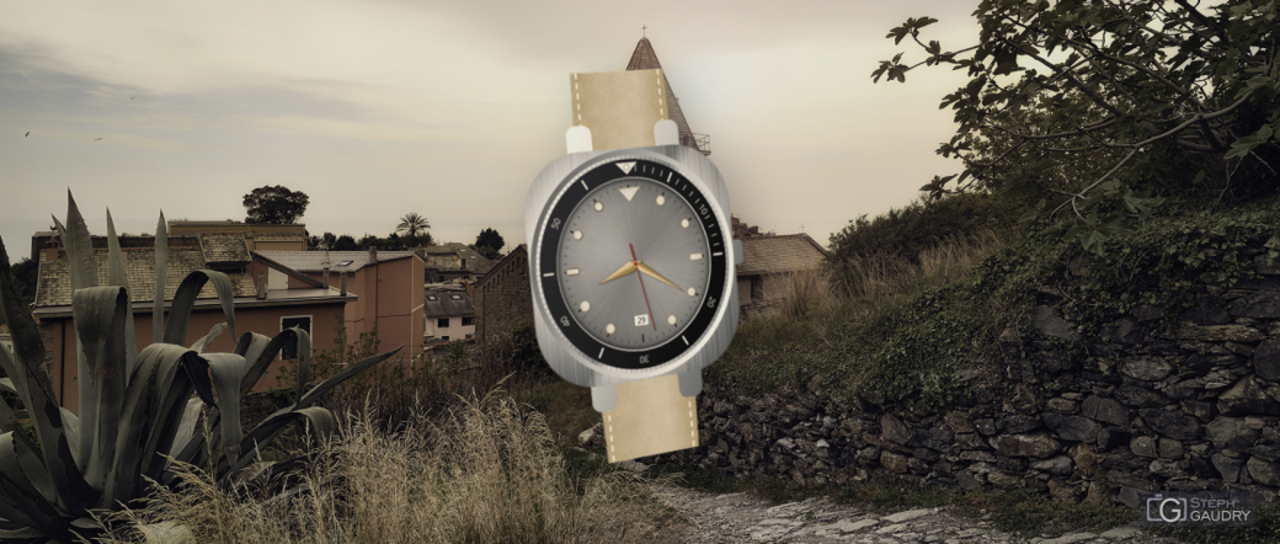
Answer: 8,20,28
